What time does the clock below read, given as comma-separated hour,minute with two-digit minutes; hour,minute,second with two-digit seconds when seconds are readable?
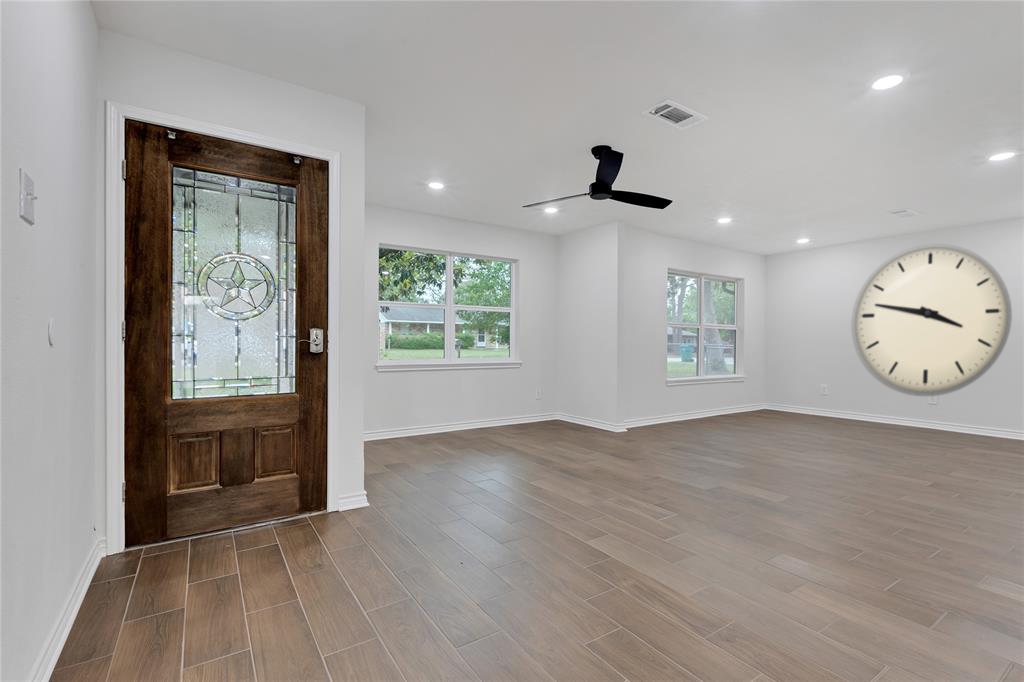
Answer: 3,47
